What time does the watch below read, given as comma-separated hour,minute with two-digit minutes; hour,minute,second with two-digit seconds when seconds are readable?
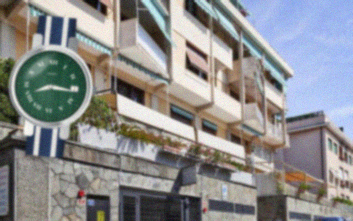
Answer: 8,16
